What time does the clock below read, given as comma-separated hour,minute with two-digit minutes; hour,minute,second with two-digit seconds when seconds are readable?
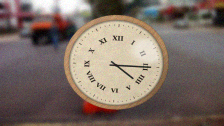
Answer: 4,15
